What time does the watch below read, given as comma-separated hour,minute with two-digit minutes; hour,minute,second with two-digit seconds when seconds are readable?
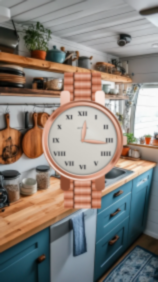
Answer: 12,16
